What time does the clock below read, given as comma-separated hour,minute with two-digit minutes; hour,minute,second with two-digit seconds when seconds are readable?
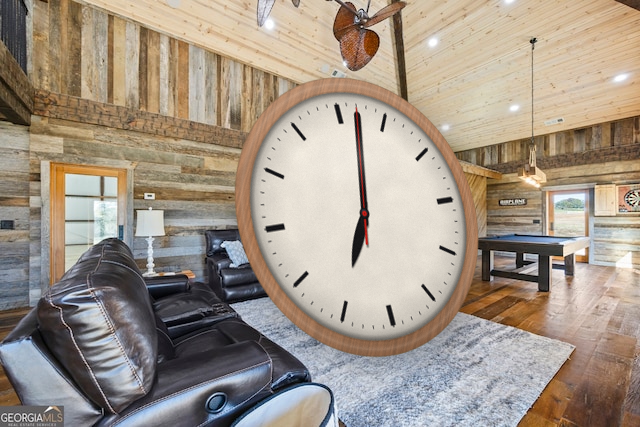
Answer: 7,02,02
